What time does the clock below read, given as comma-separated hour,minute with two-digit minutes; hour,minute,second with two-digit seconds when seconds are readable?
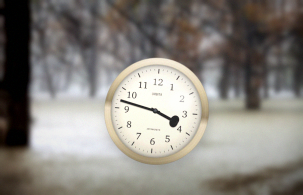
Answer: 3,47
